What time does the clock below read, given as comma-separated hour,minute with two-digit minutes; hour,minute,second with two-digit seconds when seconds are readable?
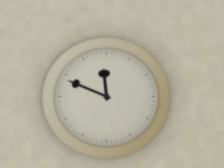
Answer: 11,49
